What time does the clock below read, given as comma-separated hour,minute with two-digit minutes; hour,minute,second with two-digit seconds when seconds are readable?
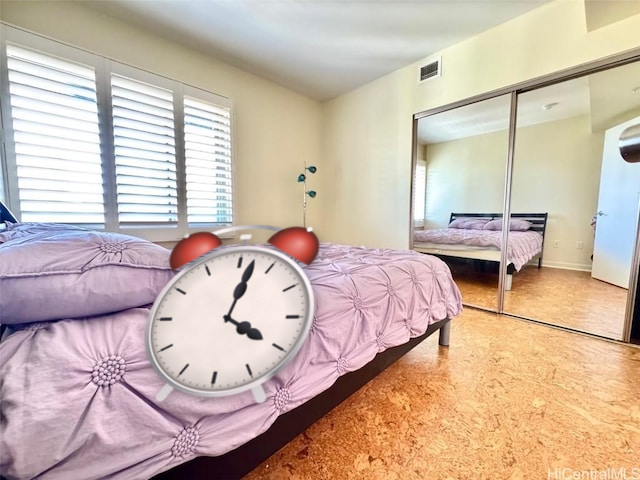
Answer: 4,02
